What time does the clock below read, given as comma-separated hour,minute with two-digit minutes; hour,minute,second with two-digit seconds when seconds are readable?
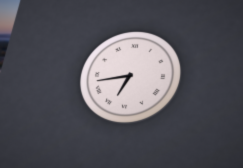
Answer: 6,43
